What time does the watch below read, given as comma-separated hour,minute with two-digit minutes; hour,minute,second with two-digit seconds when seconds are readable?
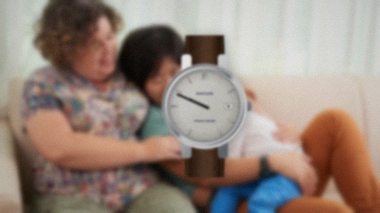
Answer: 9,49
